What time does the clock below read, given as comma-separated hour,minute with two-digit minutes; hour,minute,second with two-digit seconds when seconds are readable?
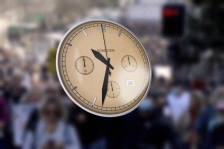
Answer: 10,33
